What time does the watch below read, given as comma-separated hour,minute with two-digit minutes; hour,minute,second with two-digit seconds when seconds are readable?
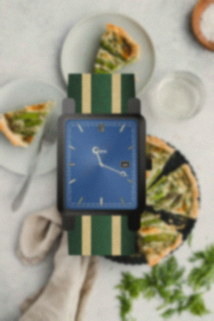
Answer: 11,19
